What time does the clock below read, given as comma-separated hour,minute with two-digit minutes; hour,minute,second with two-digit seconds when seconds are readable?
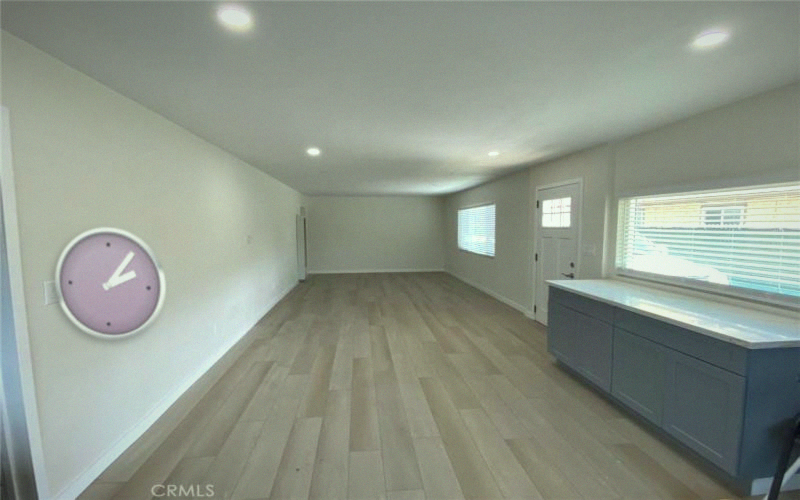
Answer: 2,06
